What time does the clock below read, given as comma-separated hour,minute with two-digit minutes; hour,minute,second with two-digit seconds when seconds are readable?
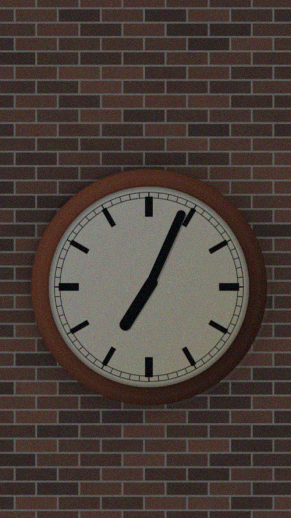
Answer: 7,04
